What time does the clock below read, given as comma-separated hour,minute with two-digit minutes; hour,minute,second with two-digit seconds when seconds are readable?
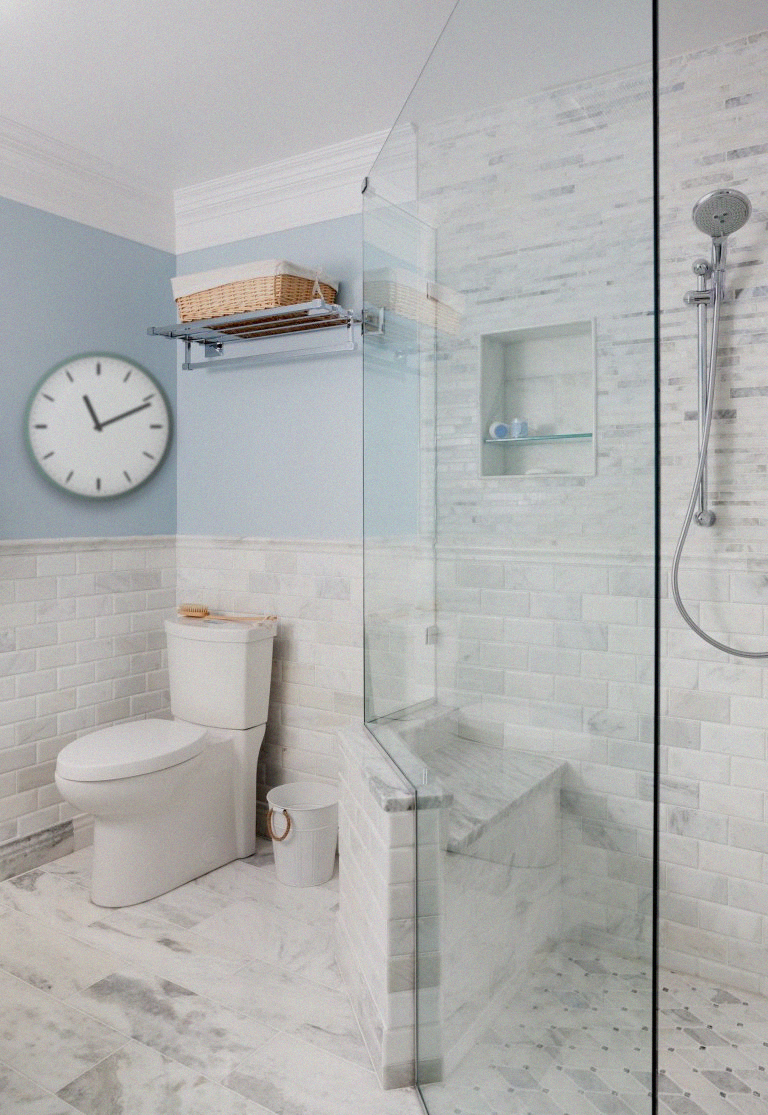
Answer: 11,11
